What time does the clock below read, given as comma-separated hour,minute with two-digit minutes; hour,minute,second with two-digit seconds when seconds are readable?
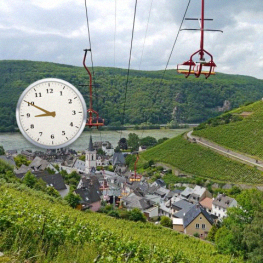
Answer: 8,50
